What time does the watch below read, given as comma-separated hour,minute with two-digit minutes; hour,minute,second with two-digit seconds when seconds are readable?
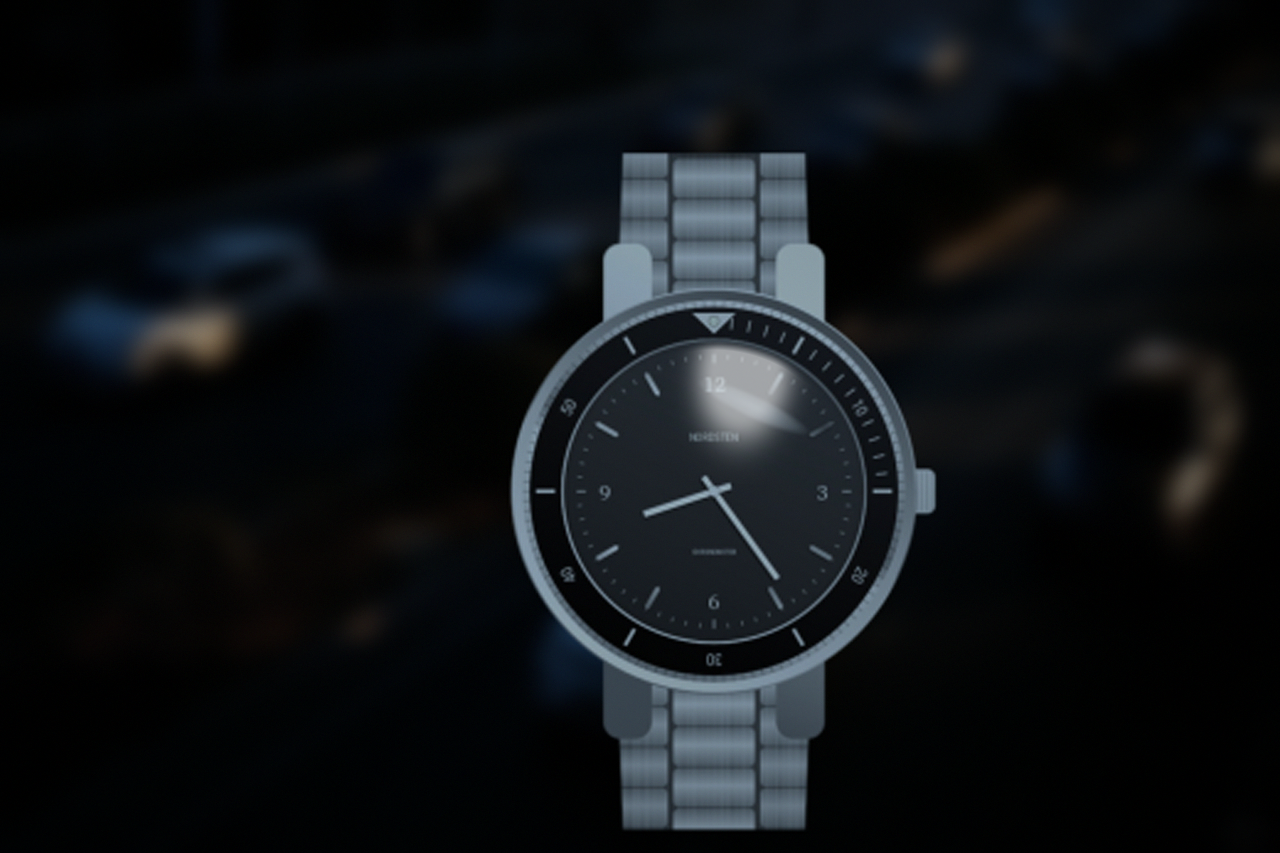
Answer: 8,24
